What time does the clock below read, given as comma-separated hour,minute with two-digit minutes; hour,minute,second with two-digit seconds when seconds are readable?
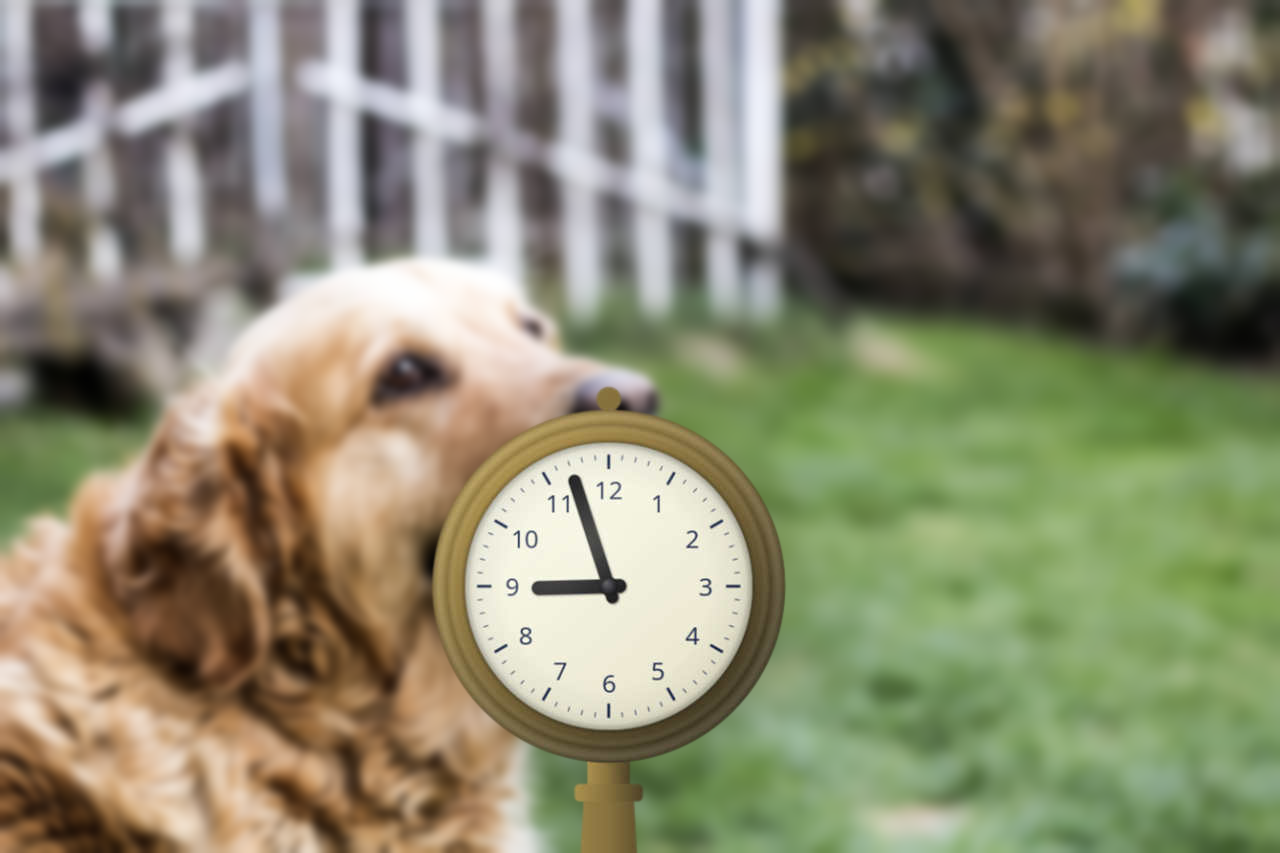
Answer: 8,57
